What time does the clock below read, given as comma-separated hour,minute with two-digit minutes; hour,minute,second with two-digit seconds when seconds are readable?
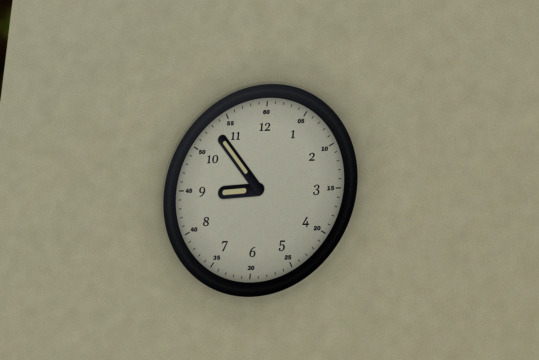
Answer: 8,53
